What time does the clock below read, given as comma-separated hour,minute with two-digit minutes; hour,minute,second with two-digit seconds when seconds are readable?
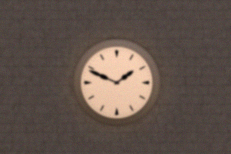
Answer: 1,49
